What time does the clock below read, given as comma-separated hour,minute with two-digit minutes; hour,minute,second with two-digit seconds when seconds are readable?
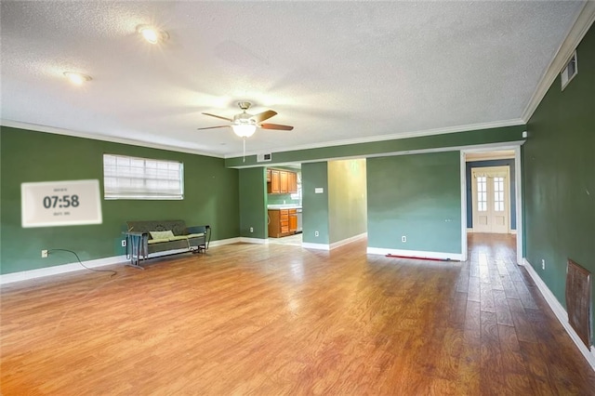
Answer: 7,58
